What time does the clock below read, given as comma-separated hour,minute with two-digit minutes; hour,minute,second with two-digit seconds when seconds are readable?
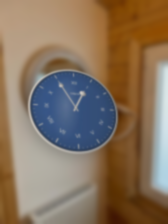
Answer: 12,55
